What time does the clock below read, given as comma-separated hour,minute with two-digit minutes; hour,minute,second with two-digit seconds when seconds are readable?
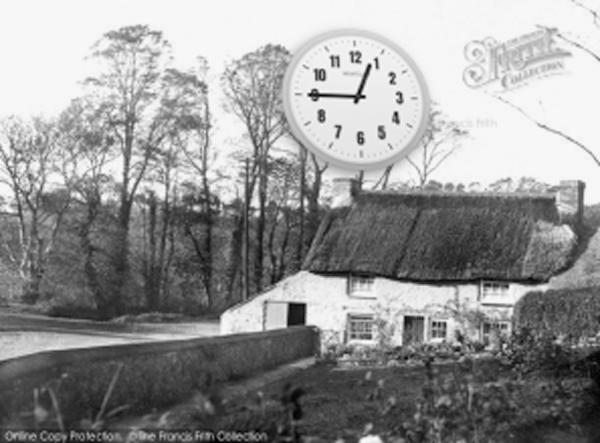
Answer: 12,45
